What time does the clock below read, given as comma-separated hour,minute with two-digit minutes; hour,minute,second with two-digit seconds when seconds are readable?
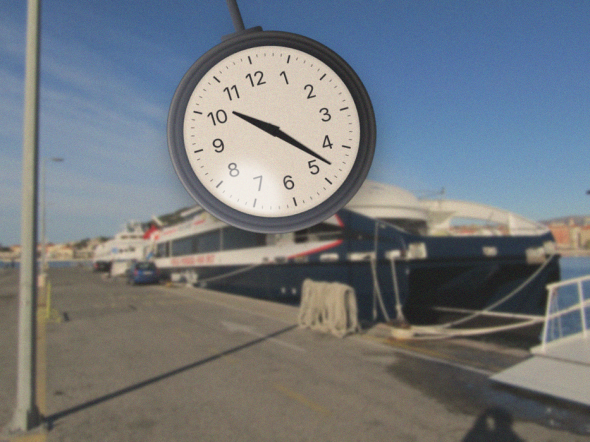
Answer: 10,23
